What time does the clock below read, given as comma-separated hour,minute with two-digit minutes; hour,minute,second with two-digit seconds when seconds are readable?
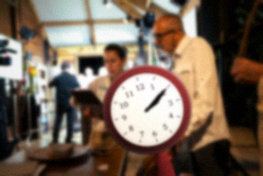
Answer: 2,10
